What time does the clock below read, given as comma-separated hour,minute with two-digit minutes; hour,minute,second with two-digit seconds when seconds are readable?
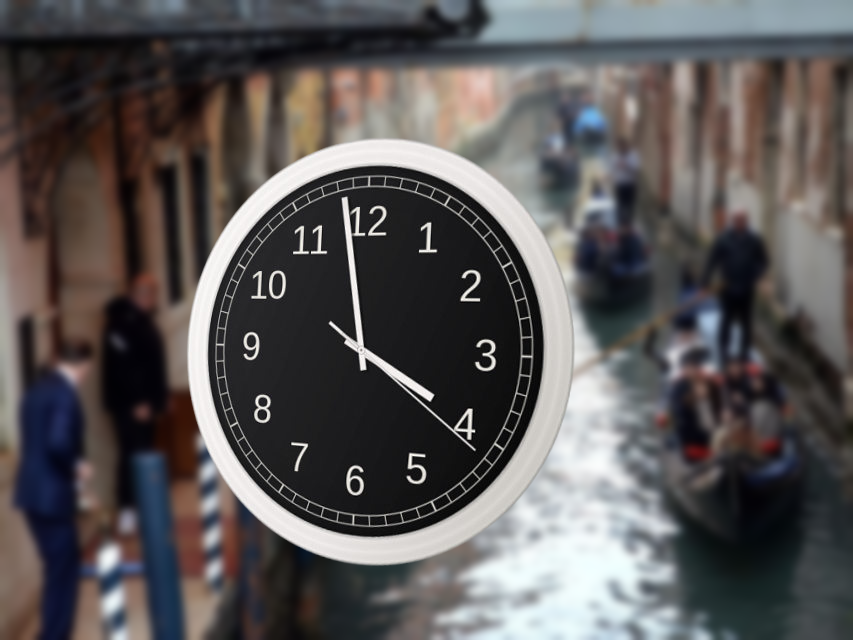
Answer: 3,58,21
